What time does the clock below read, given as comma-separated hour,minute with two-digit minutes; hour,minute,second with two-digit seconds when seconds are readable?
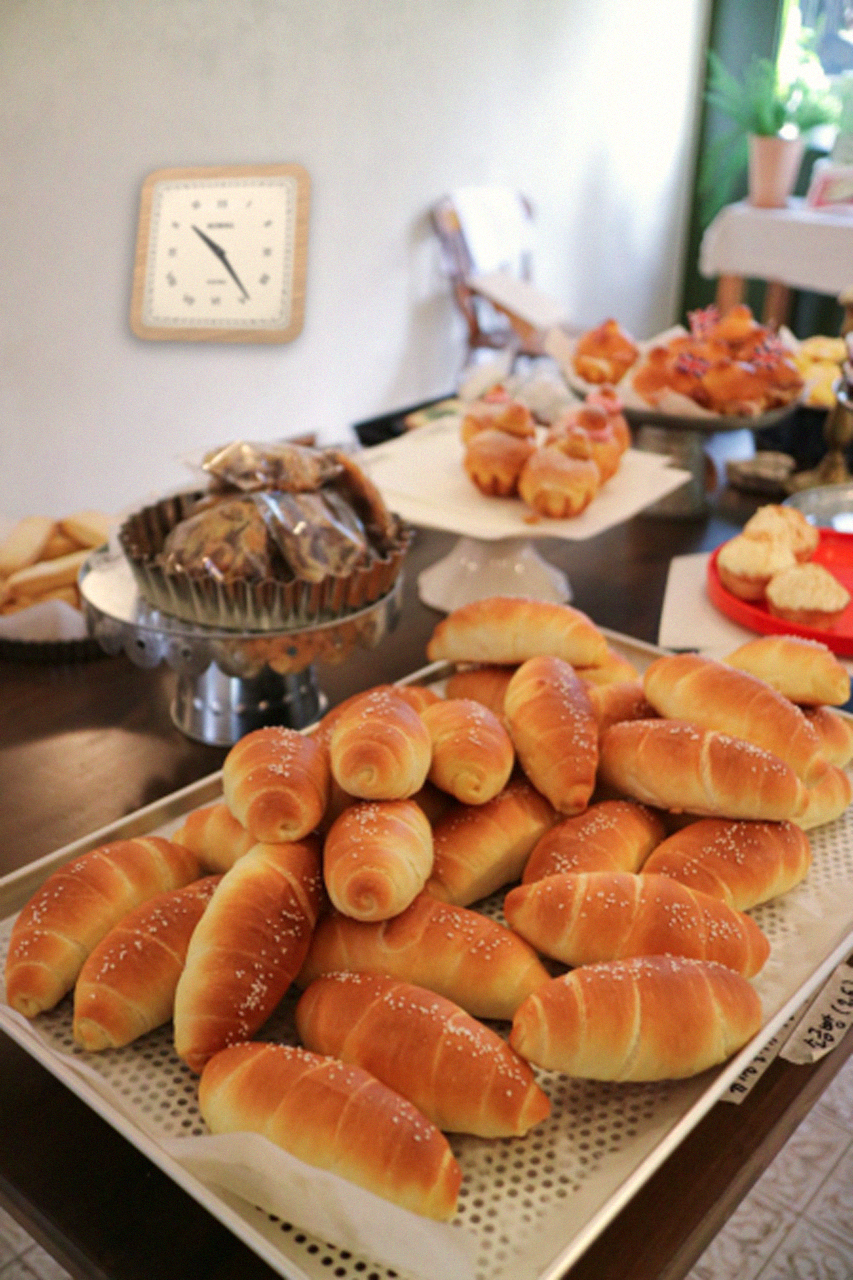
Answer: 10,24
